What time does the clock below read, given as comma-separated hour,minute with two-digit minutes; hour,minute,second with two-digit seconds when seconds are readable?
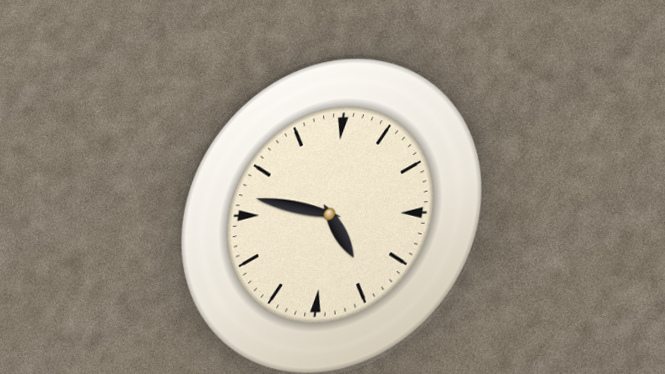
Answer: 4,47
